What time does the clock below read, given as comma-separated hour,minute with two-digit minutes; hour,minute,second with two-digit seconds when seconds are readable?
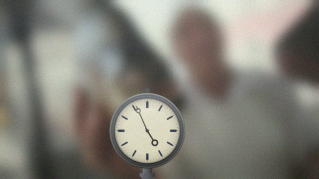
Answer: 4,56
